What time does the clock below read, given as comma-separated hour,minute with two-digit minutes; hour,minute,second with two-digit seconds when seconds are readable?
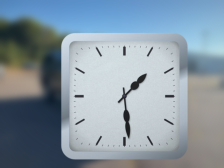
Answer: 1,29
